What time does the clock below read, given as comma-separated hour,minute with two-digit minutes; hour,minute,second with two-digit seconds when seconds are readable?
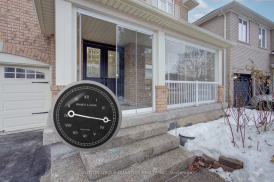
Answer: 9,16
